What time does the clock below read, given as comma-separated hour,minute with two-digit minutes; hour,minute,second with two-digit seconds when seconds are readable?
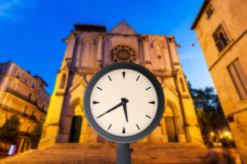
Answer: 5,40
